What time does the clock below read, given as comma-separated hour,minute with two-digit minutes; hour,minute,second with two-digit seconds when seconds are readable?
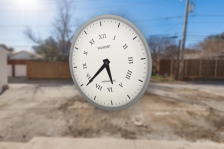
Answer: 5,39
